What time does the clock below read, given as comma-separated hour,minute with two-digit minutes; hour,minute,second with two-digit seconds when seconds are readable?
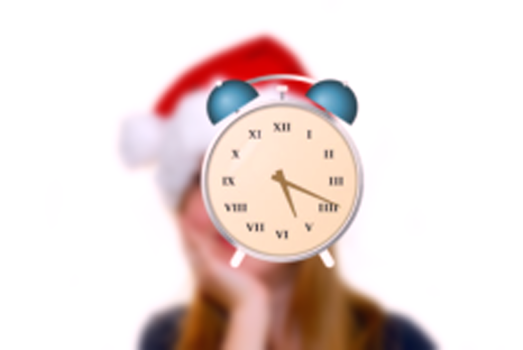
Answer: 5,19
